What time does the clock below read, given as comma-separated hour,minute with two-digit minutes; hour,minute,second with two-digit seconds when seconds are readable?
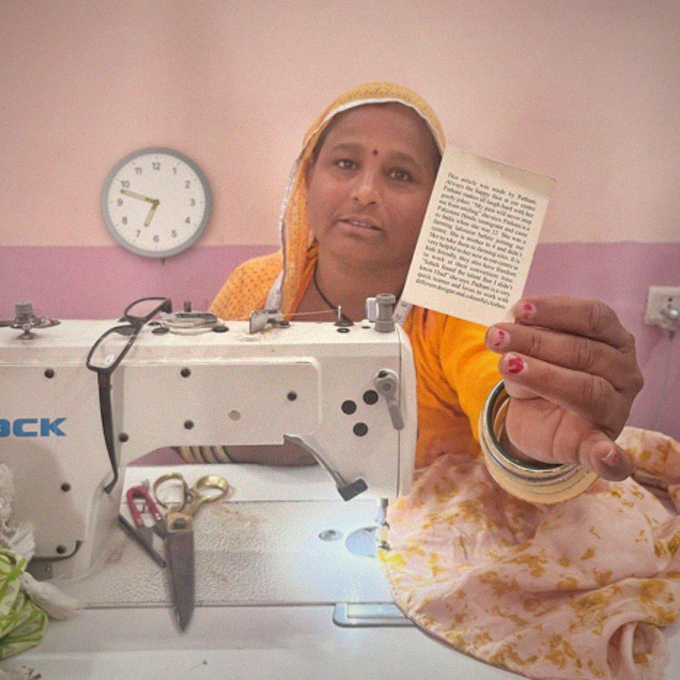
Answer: 6,48
